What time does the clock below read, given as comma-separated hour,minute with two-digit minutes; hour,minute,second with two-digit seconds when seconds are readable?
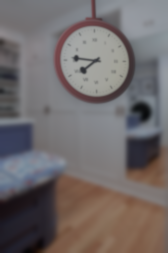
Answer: 7,46
